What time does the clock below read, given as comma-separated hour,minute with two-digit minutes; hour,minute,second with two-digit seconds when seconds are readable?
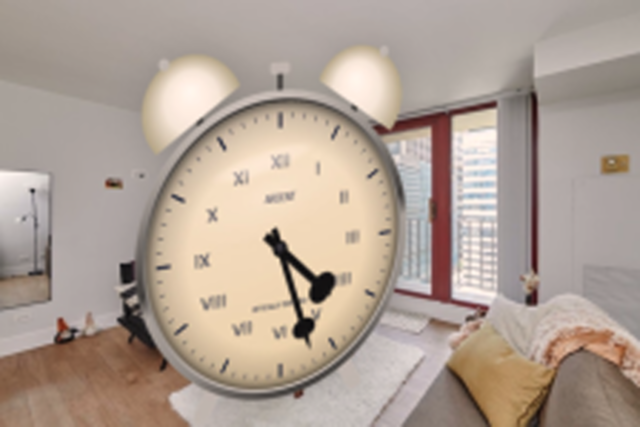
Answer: 4,27
